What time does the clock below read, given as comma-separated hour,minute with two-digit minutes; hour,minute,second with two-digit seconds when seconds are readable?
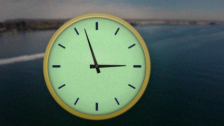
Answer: 2,57
